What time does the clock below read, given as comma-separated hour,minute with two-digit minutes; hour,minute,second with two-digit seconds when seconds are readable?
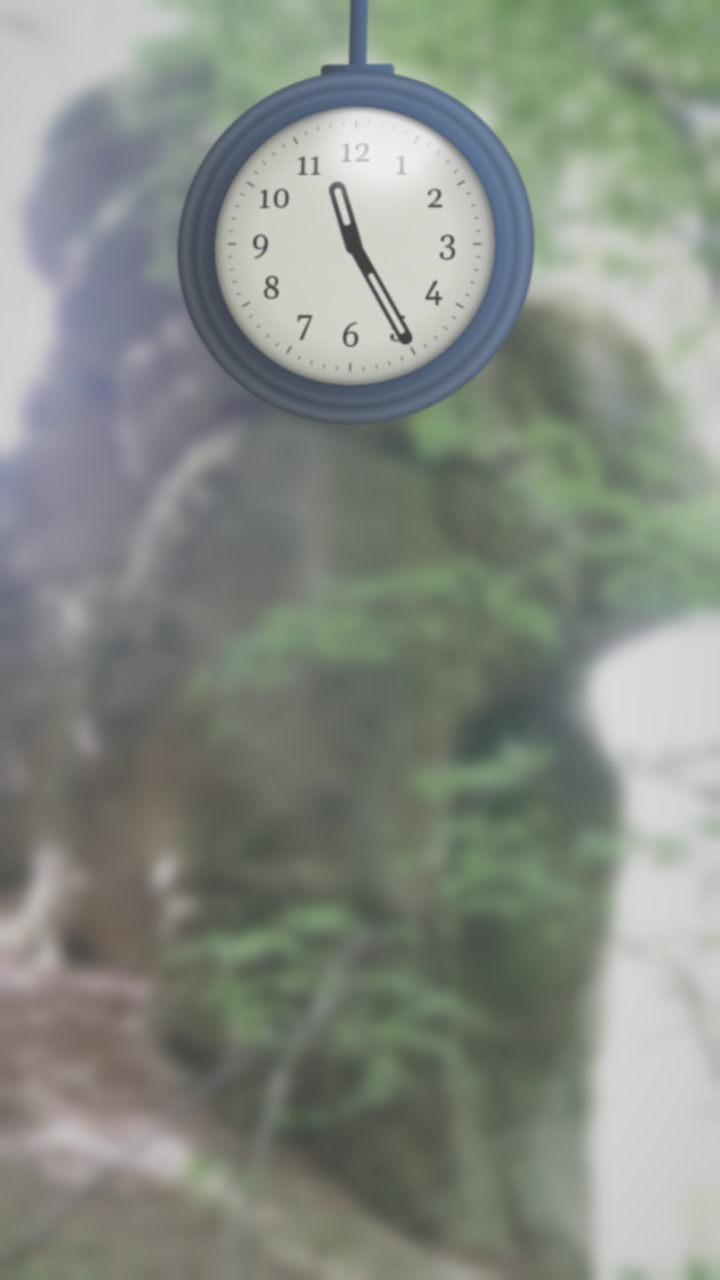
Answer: 11,25
